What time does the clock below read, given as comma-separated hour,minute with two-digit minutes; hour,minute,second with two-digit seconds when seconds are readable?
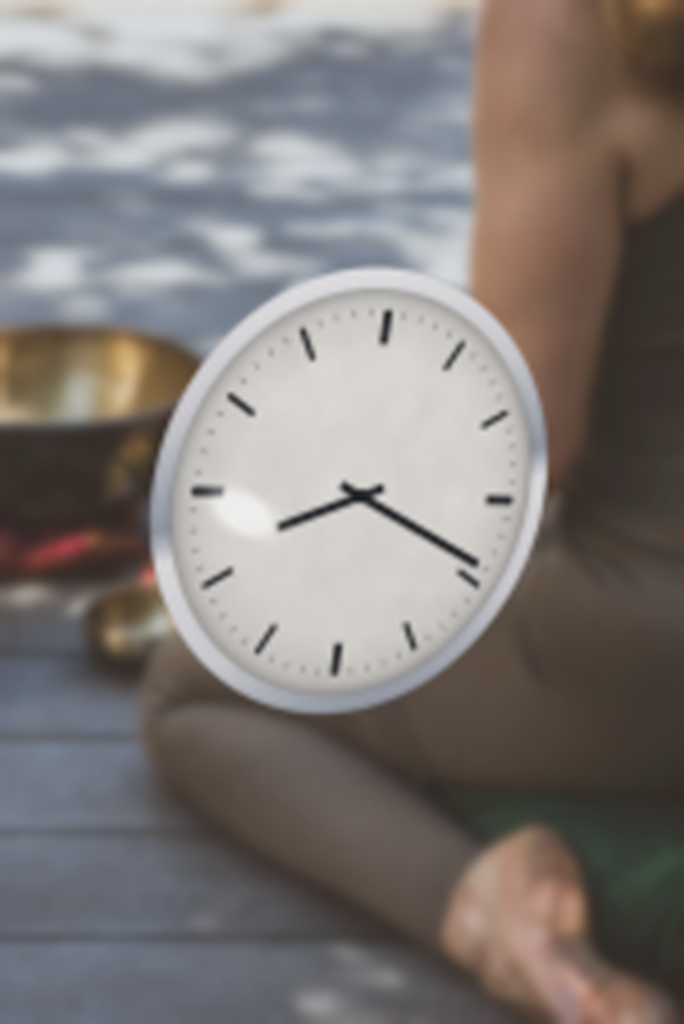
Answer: 8,19
